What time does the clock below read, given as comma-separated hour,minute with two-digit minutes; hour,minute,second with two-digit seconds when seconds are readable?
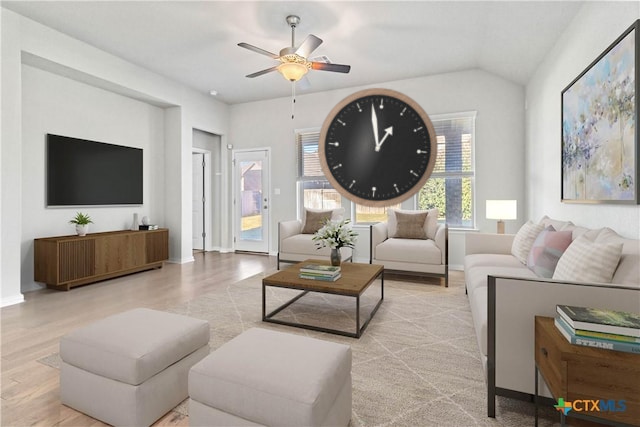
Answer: 12,58
